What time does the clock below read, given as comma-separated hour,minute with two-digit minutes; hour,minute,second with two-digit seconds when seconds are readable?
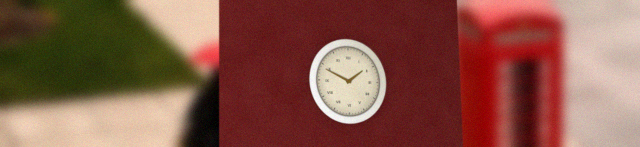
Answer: 1,49
